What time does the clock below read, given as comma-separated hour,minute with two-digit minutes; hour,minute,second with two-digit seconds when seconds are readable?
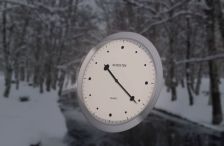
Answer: 10,21
